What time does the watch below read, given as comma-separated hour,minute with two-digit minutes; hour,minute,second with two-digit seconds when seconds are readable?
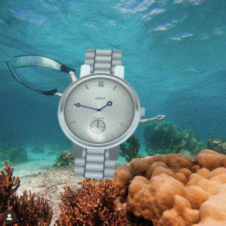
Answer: 1,47
